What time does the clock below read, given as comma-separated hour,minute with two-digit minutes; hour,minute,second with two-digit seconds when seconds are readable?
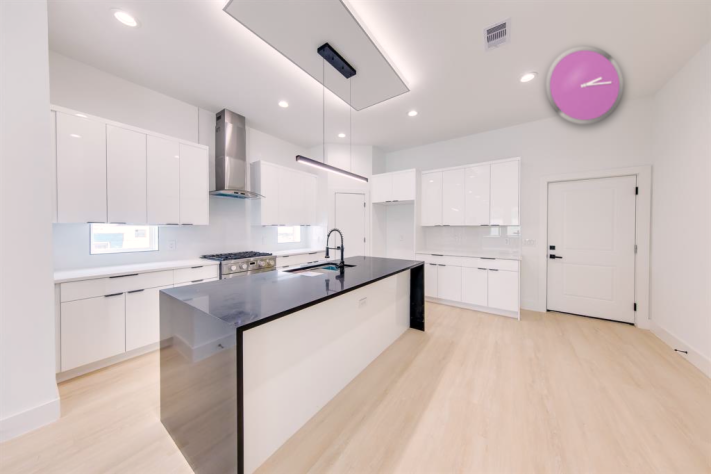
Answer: 2,14
